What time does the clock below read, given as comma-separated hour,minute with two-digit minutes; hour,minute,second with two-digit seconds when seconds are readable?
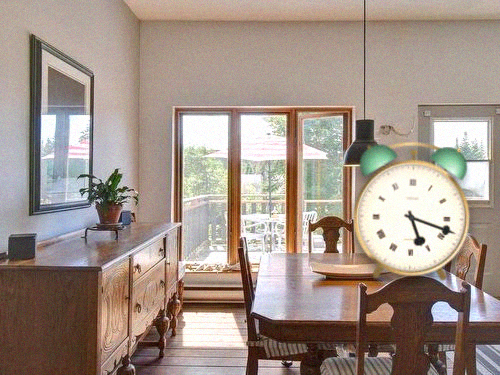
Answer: 5,18
